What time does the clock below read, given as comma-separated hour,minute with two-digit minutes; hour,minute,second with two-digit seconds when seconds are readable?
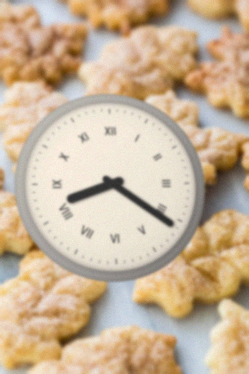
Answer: 8,21
